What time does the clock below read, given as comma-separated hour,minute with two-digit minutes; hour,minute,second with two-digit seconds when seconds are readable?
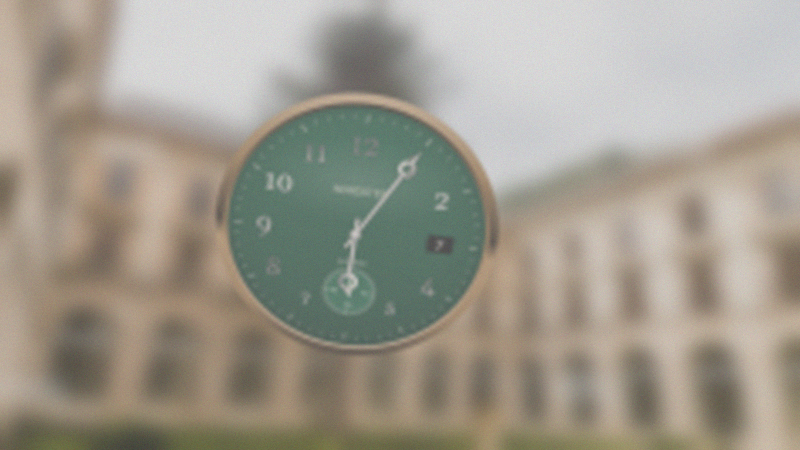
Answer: 6,05
